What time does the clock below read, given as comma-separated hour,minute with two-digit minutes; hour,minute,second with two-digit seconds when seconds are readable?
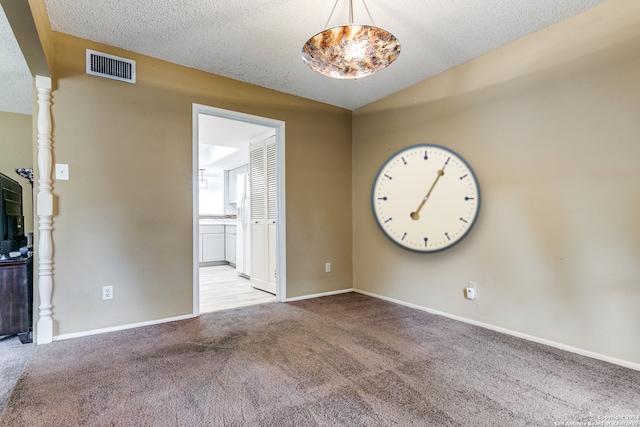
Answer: 7,05
